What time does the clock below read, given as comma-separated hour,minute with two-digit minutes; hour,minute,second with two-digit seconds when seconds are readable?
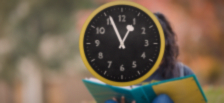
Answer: 12,56
